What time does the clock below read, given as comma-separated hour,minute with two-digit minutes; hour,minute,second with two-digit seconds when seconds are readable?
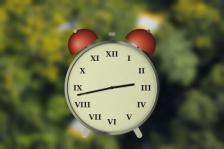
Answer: 2,43
